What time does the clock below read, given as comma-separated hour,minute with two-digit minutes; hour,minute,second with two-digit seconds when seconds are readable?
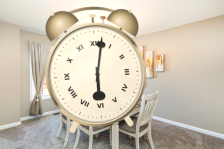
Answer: 6,02
